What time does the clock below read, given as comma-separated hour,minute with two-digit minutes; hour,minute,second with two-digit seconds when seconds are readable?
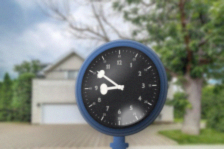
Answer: 8,51
